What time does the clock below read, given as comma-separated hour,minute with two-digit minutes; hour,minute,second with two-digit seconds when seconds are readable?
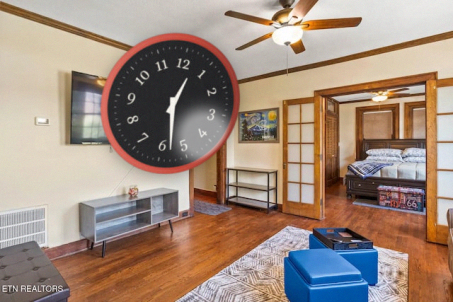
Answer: 12,28
